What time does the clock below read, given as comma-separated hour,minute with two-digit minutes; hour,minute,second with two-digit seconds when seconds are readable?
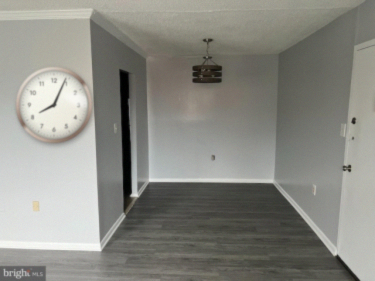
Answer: 8,04
